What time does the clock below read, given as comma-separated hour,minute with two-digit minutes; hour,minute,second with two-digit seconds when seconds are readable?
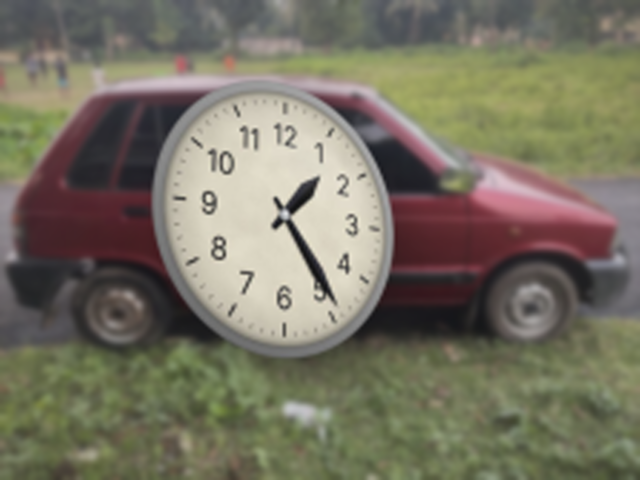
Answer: 1,24
